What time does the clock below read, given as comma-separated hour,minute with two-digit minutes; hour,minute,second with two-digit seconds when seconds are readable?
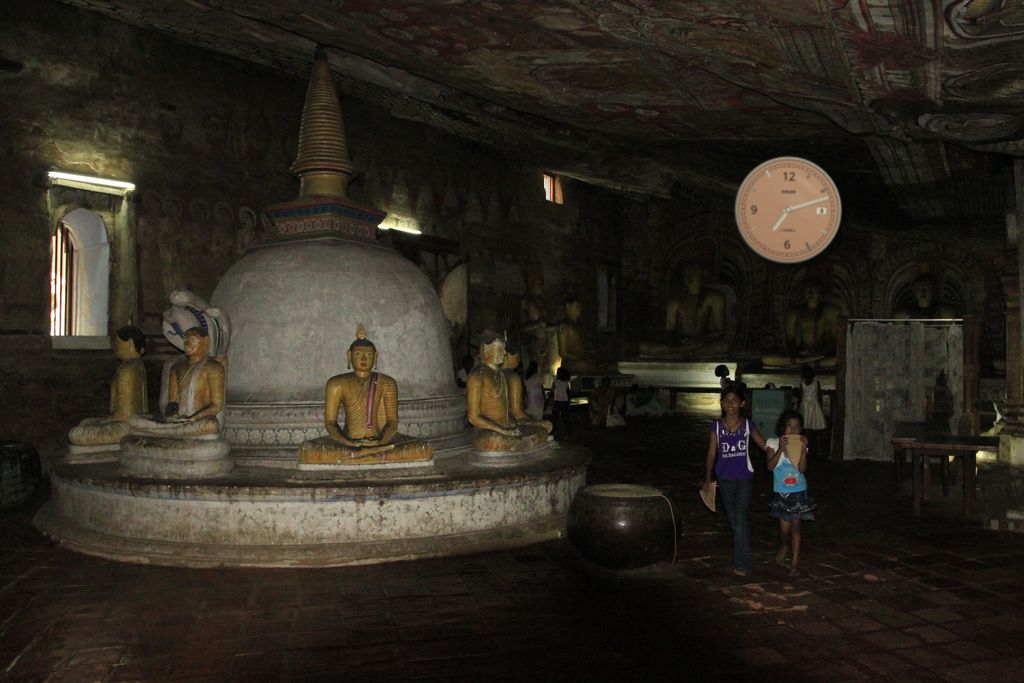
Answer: 7,12
